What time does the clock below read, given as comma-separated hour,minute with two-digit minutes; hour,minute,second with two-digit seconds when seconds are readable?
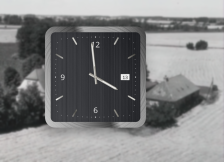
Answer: 3,59
